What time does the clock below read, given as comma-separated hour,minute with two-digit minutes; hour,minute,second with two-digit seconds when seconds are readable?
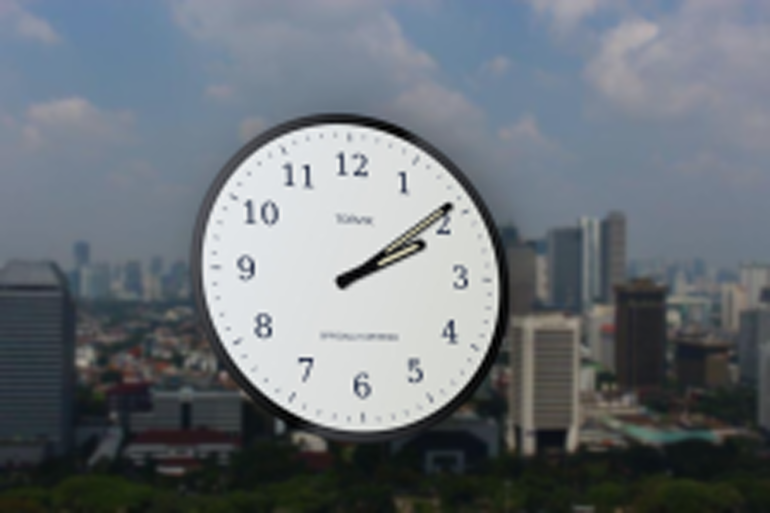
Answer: 2,09
